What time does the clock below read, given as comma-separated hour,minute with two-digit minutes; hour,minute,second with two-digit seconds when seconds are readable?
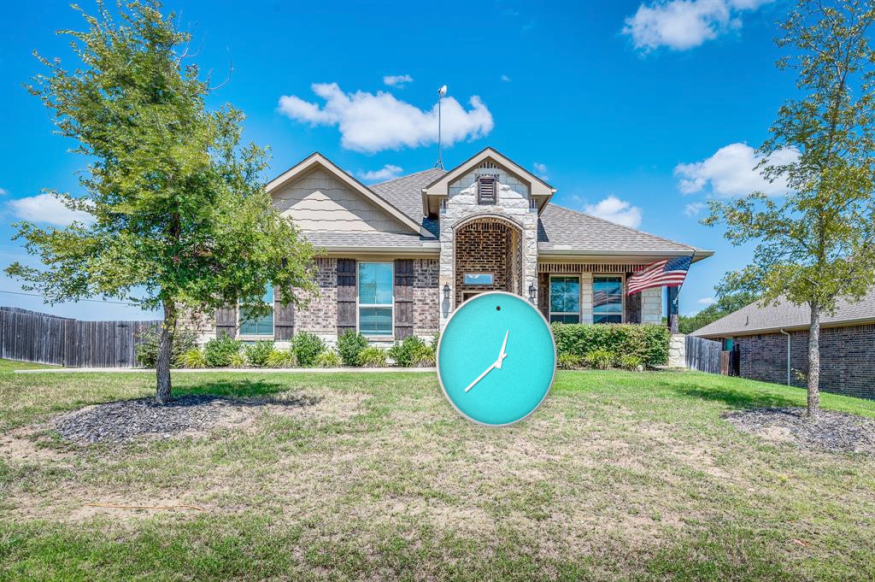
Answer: 12,39
